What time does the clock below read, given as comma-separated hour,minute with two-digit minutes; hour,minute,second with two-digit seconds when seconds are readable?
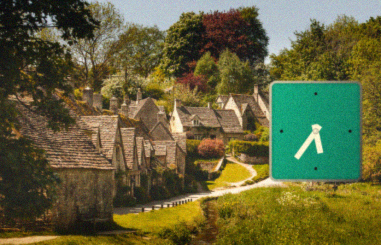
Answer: 5,36
